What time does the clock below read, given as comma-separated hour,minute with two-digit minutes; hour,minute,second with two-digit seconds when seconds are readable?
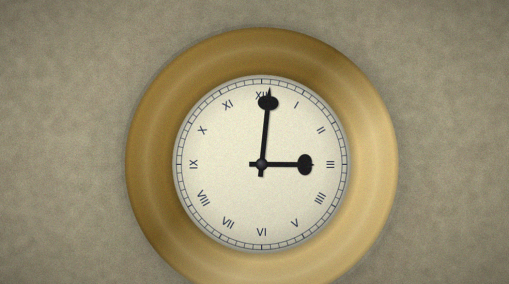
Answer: 3,01
